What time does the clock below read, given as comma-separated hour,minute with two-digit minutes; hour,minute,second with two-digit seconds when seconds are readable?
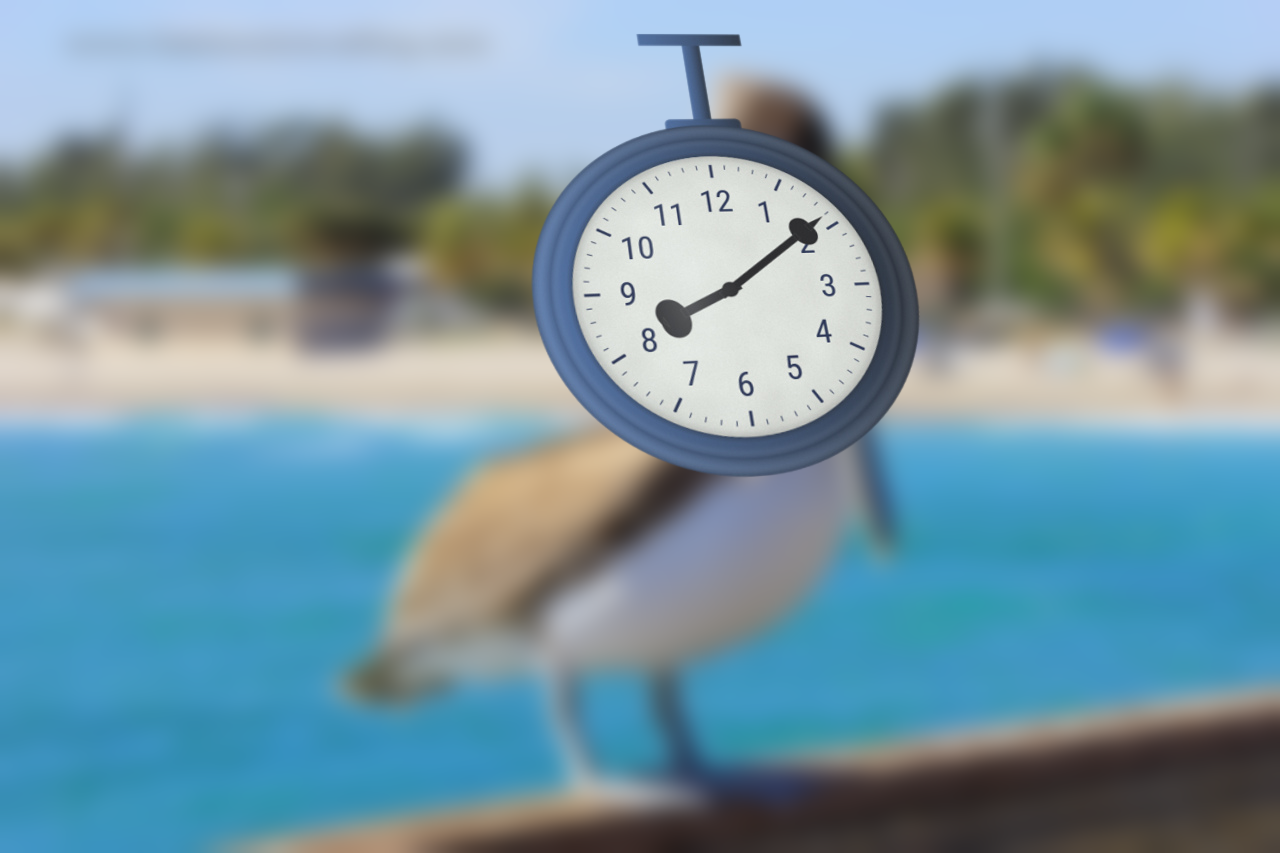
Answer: 8,09
